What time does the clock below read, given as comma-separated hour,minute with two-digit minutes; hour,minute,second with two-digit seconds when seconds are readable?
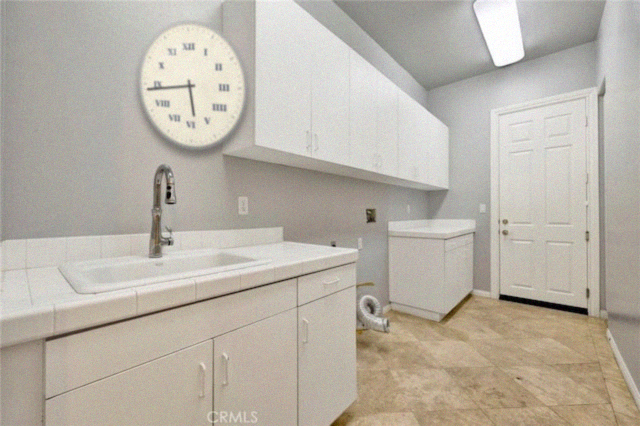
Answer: 5,44
